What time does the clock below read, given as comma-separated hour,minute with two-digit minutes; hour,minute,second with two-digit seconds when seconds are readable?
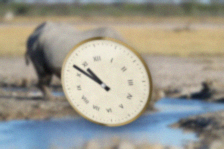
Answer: 10,52
